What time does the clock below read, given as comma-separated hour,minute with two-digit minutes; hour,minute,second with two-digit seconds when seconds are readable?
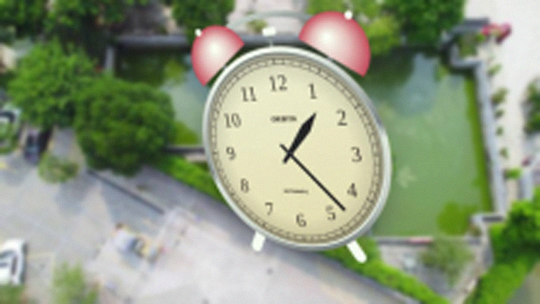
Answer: 1,23
